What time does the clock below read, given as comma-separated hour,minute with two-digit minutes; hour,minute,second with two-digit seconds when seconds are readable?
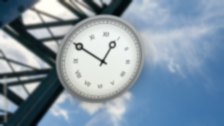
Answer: 12,50
